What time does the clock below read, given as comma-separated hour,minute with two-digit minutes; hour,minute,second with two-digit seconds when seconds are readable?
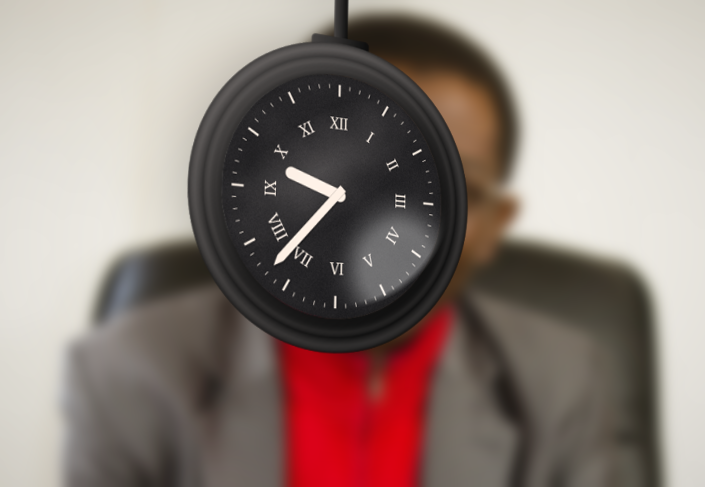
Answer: 9,37
